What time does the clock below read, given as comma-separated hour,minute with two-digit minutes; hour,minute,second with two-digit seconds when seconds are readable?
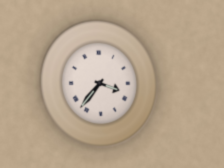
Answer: 3,37
